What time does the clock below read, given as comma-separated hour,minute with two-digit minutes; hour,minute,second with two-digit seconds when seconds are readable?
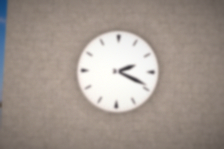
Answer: 2,19
